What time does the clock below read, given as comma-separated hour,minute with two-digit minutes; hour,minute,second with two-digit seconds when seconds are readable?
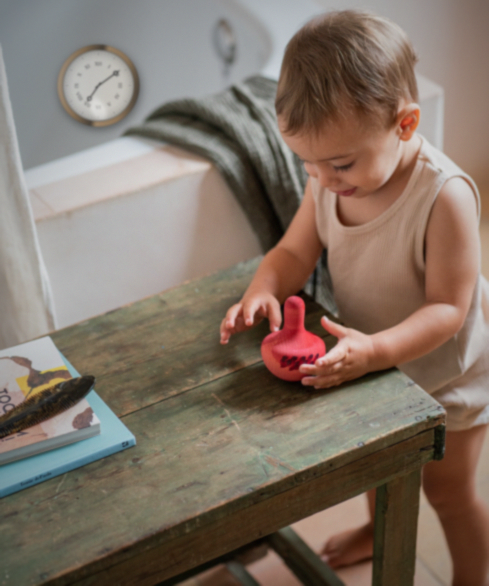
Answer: 7,09
